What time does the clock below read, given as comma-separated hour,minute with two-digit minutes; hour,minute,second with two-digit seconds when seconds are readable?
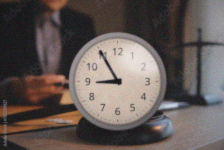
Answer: 8,55
